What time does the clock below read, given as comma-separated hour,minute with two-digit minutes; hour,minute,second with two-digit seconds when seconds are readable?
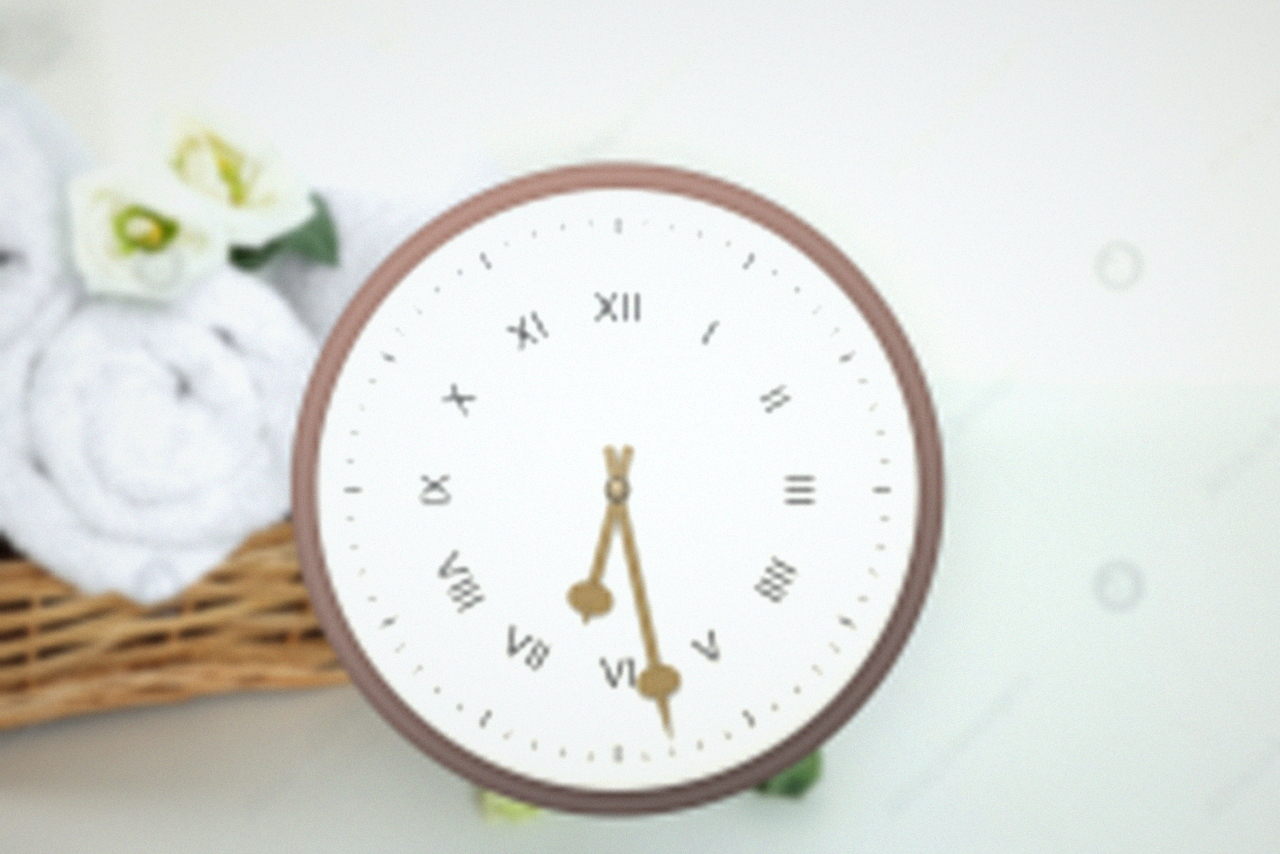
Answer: 6,28
